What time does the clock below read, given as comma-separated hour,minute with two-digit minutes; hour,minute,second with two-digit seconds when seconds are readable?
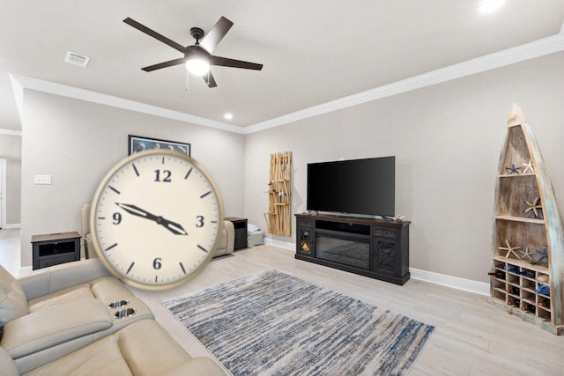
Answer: 3,48
